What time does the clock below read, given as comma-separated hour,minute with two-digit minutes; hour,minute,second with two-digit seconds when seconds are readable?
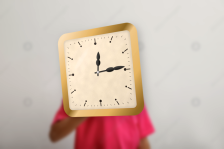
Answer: 12,14
